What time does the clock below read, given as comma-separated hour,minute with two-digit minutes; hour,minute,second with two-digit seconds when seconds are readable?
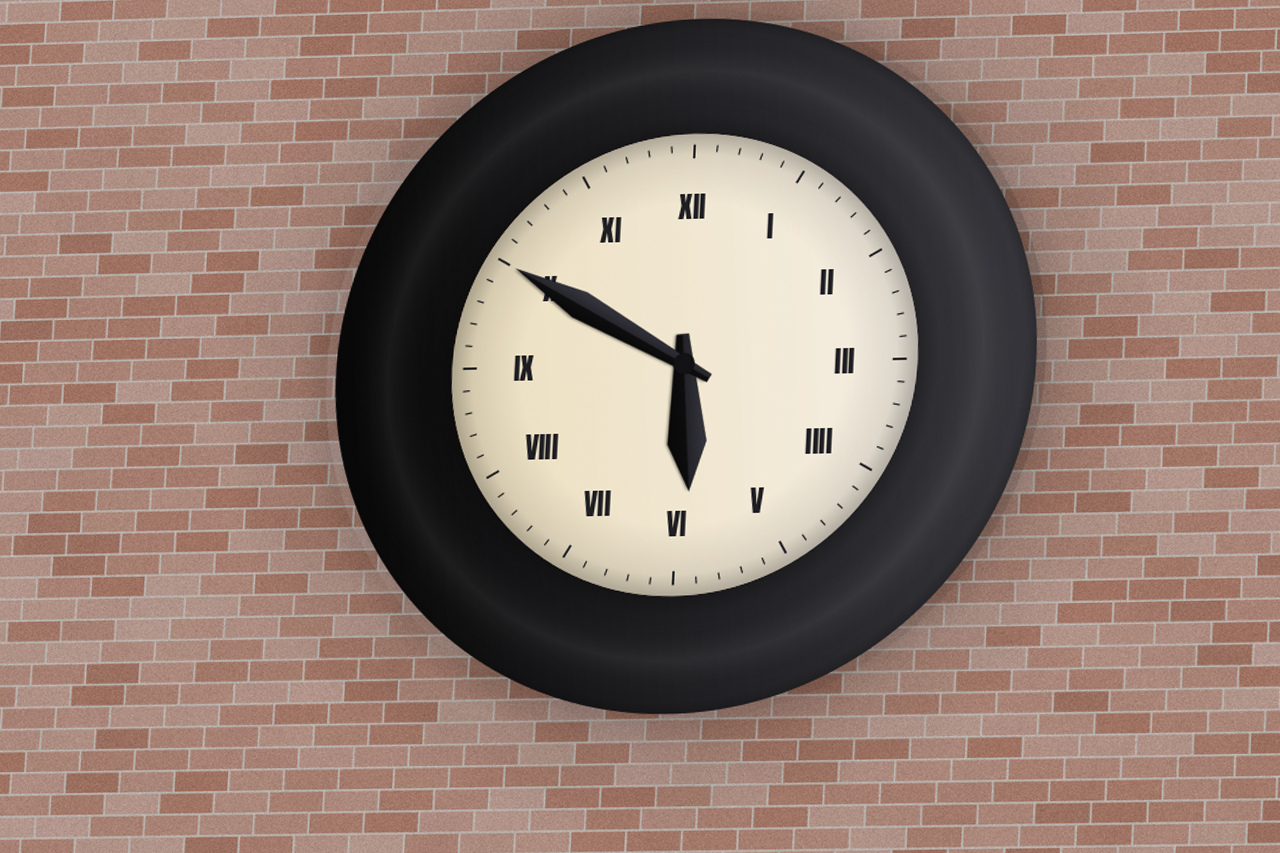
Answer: 5,50
